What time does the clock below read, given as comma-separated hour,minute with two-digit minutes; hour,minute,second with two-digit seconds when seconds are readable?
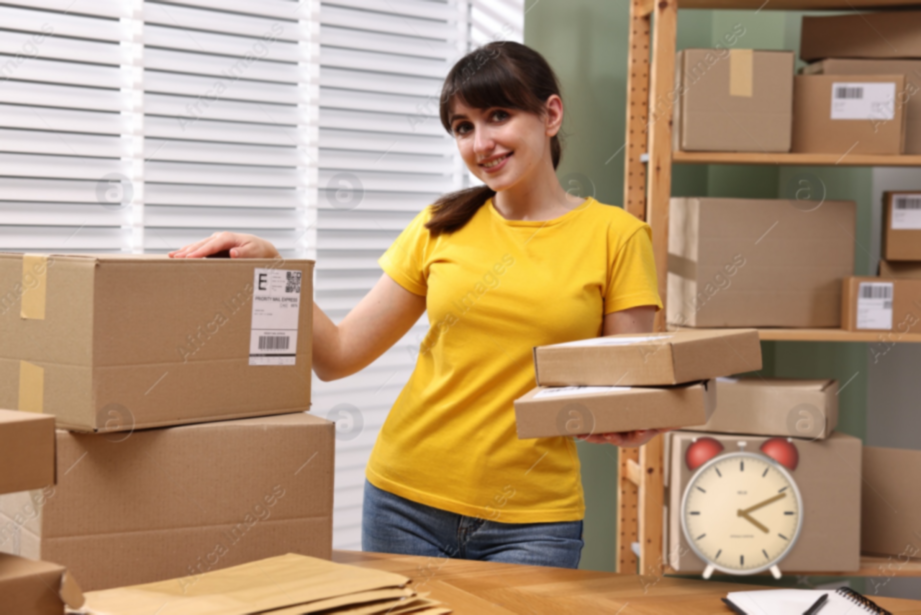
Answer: 4,11
